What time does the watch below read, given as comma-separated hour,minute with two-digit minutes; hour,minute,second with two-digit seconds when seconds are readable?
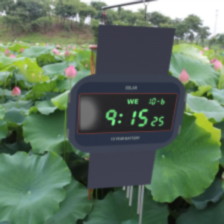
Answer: 9,15,25
